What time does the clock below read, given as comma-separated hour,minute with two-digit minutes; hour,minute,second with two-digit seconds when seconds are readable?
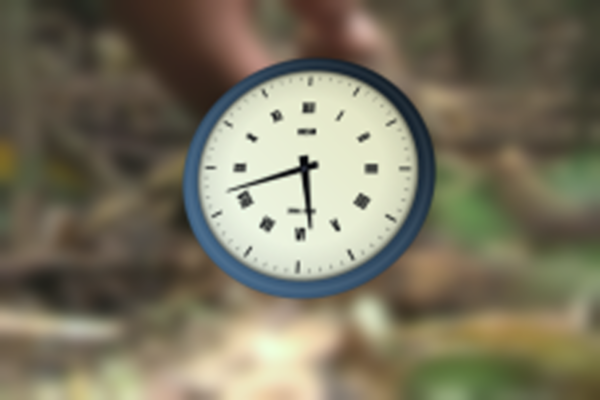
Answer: 5,42
